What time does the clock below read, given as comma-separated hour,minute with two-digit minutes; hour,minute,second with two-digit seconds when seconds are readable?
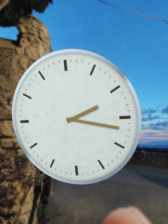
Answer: 2,17
